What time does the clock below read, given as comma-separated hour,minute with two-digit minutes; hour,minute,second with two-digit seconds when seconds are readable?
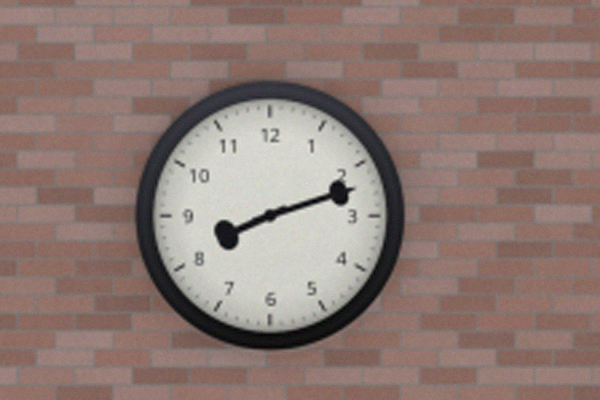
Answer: 8,12
